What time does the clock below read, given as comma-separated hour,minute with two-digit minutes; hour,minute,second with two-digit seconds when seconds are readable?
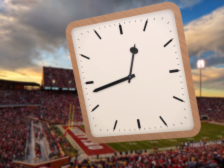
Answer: 12,43
